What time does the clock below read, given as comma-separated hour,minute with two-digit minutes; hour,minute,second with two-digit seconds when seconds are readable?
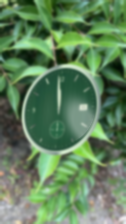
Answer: 11,59
